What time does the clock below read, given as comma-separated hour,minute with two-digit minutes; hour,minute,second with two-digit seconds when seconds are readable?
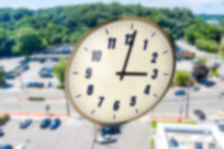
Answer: 3,01
